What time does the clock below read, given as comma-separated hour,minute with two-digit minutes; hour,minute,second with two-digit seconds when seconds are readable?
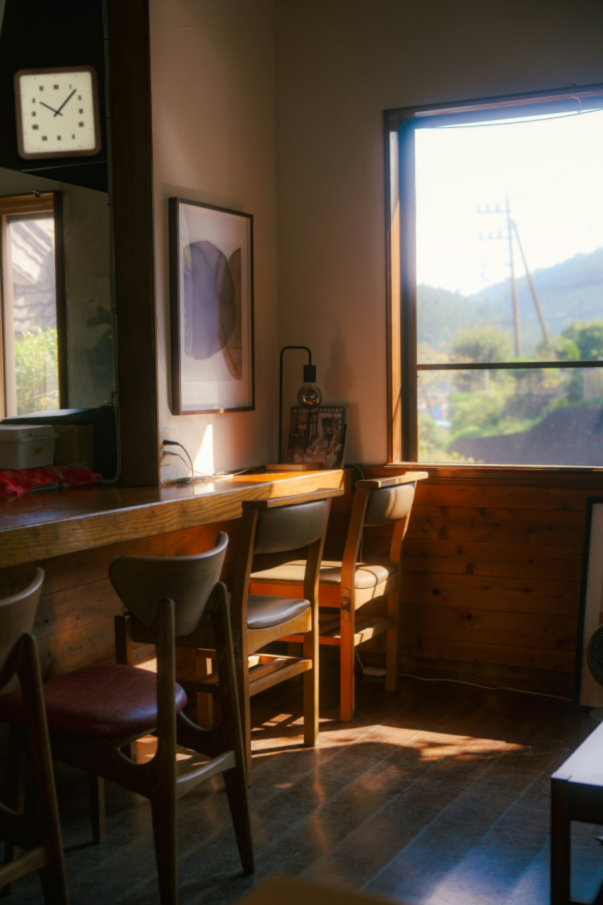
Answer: 10,07
